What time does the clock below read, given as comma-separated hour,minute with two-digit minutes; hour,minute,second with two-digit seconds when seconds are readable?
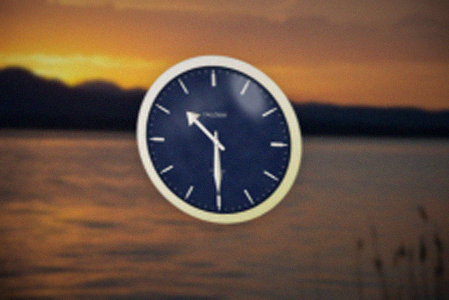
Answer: 10,30
